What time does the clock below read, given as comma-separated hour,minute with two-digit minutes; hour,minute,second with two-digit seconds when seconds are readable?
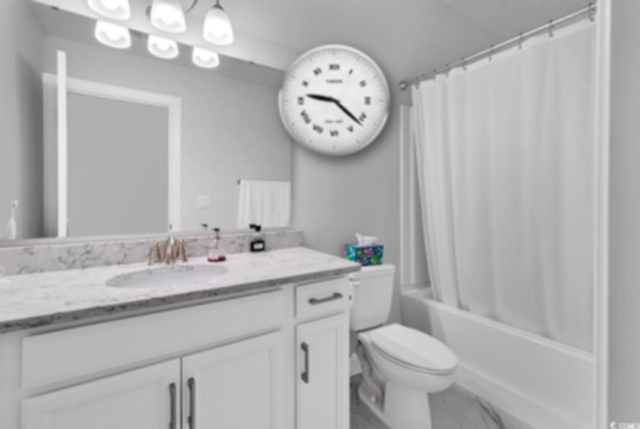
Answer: 9,22
